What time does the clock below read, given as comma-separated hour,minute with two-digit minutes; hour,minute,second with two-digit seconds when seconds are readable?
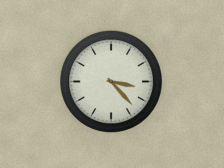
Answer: 3,23
